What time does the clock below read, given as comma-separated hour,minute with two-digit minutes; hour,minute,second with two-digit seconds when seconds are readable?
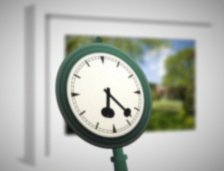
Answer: 6,23
